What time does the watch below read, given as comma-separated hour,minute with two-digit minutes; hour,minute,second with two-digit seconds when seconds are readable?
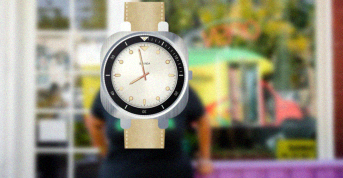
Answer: 7,58
